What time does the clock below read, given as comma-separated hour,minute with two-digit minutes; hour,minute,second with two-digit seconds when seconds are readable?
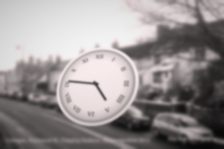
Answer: 4,46
